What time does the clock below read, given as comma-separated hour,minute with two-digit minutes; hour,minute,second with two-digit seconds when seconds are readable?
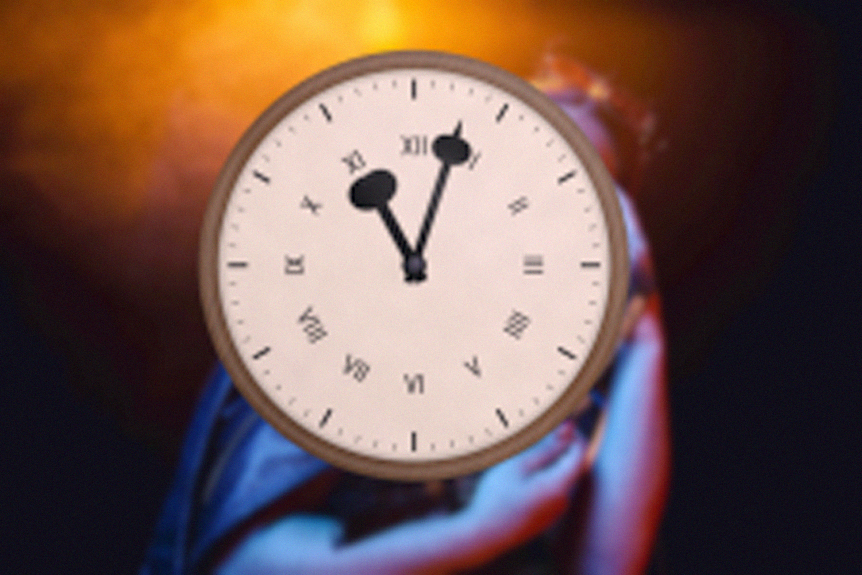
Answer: 11,03
